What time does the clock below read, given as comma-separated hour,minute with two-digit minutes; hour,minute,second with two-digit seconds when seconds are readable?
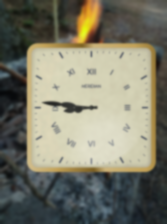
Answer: 8,46
